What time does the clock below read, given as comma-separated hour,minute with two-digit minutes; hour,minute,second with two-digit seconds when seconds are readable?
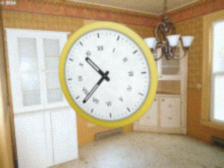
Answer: 10,38
